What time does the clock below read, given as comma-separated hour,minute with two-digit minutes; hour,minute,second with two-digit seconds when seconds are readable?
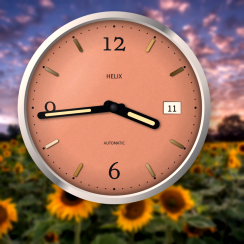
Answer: 3,44
